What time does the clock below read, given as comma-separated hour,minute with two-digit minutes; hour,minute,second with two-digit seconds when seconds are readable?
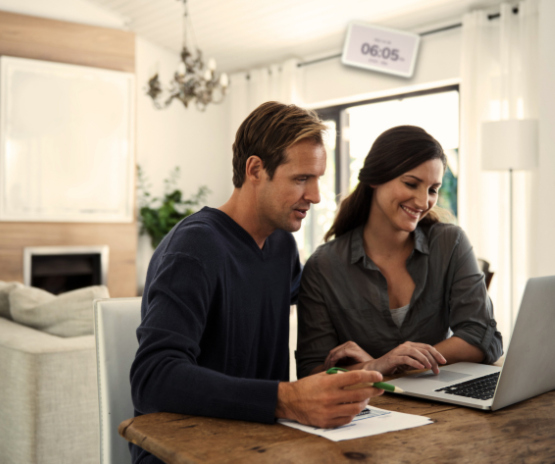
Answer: 6,05
